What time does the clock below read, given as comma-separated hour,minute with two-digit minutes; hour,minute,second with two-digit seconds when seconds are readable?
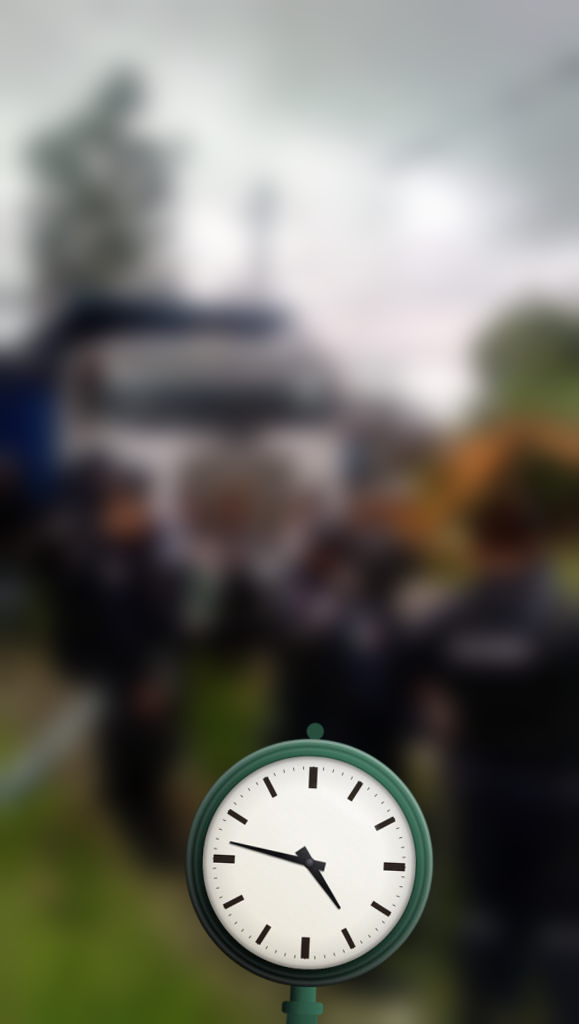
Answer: 4,47
